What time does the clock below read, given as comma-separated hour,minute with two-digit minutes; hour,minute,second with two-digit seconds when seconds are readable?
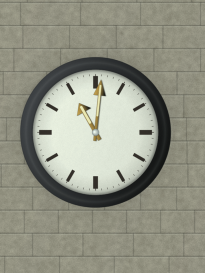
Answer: 11,01
